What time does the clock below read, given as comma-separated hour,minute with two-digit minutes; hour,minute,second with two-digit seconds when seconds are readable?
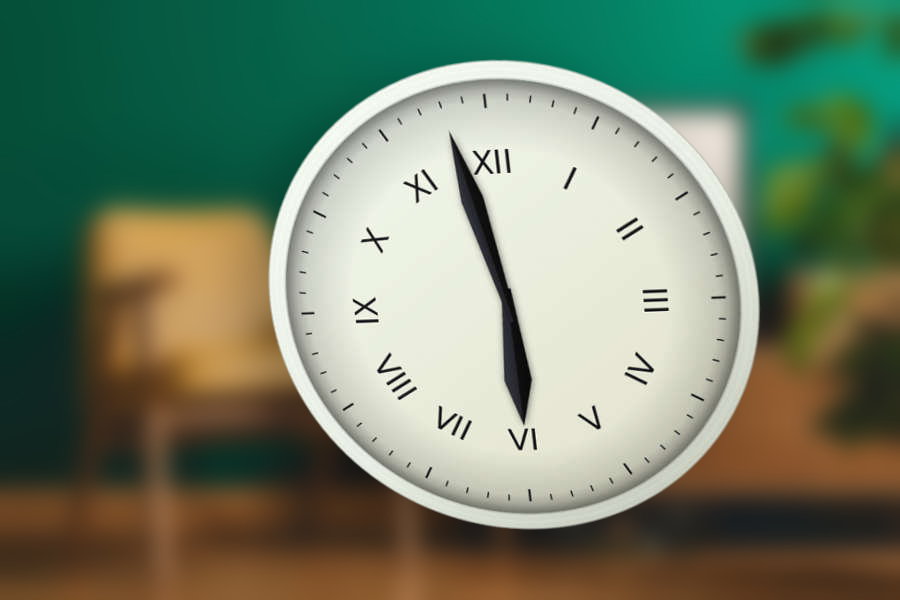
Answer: 5,58
